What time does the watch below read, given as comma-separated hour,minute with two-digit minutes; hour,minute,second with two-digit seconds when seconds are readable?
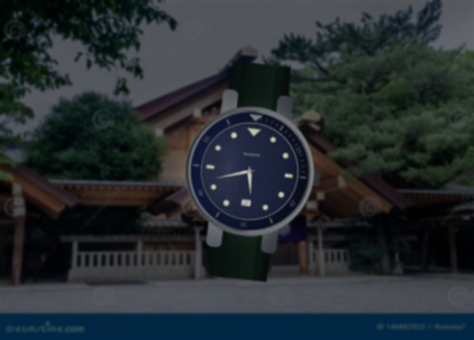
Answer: 5,42
